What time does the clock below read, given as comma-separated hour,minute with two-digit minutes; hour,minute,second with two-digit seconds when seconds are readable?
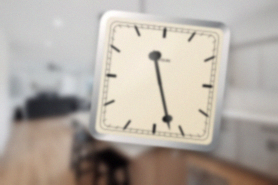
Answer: 11,27
